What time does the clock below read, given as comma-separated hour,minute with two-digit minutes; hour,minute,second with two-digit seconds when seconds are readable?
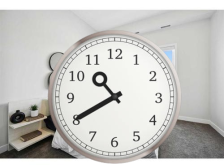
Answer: 10,40
